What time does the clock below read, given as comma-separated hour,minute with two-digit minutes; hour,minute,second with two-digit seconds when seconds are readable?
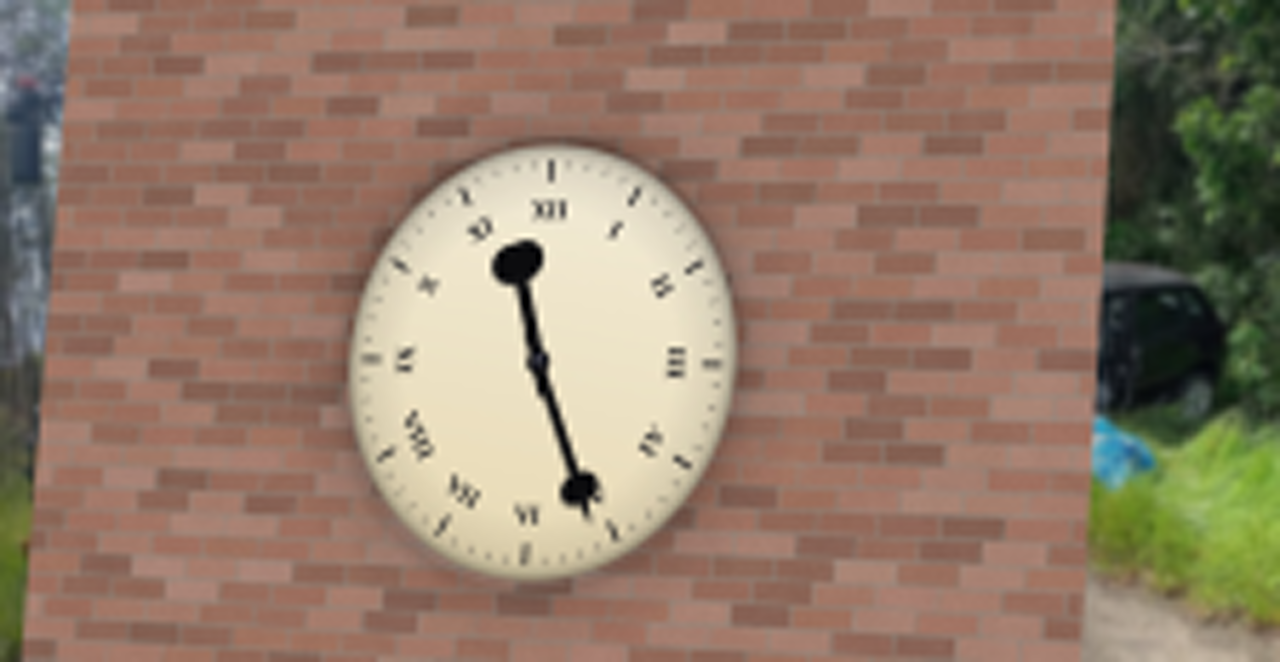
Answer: 11,26
